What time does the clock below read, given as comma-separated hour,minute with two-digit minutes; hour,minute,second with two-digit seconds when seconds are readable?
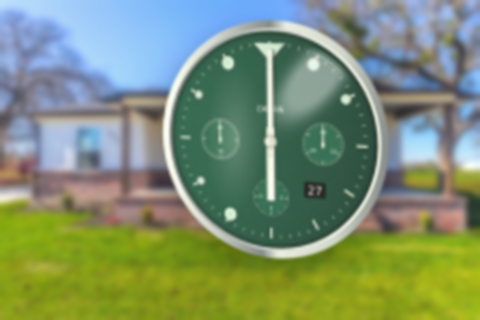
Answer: 6,00
